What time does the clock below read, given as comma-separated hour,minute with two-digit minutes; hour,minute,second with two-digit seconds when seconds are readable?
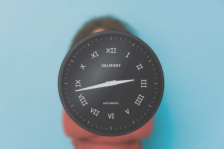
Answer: 2,43
